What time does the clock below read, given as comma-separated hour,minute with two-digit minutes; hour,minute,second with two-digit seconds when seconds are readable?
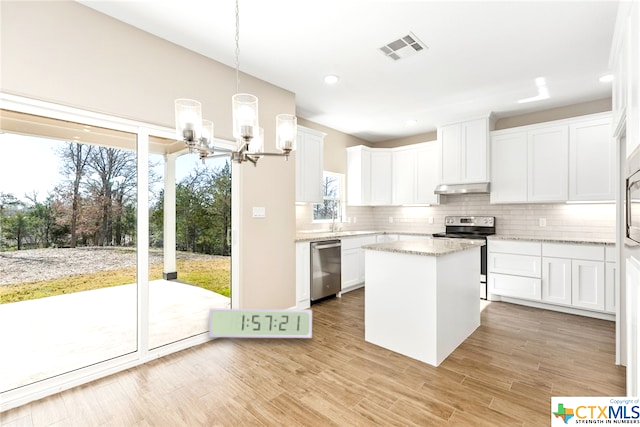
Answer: 1,57,21
